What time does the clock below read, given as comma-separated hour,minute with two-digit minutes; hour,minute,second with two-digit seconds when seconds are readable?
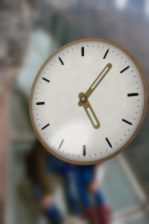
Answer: 5,07
